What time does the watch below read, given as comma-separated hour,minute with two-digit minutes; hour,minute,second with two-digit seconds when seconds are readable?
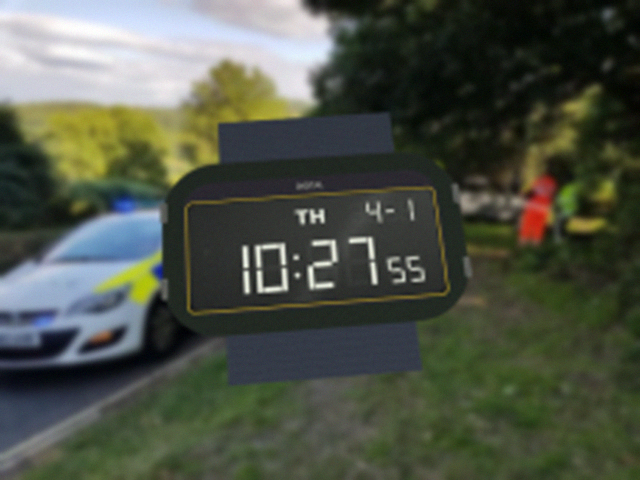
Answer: 10,27,55
